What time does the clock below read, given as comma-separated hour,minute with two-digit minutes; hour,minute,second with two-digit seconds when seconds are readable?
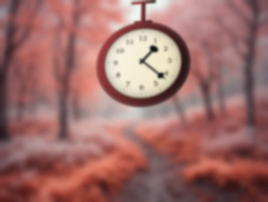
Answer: 1,22
